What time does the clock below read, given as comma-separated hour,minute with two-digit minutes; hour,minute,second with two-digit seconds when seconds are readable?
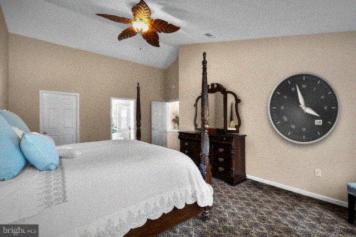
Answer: 3,57
